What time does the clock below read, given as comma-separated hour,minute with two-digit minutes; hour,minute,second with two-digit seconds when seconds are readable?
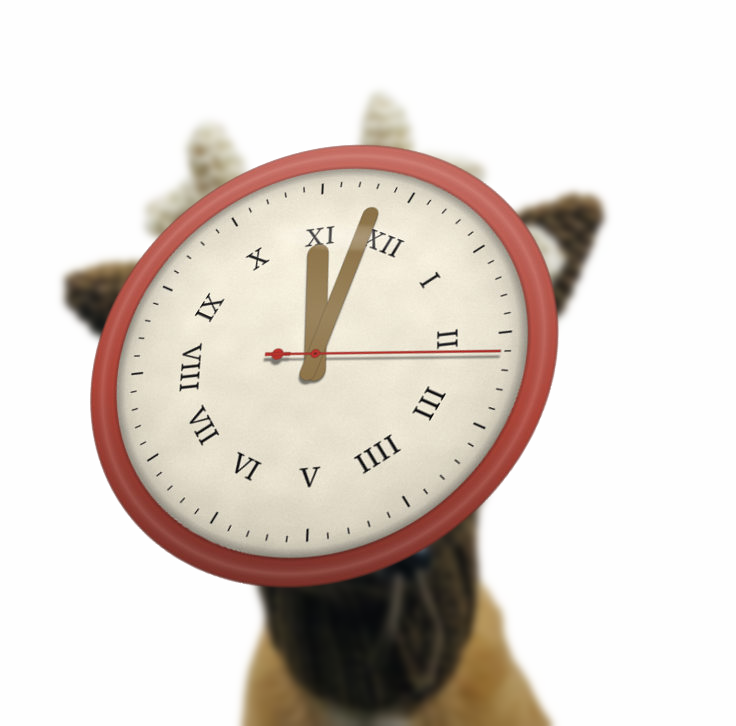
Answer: 10,58,11
